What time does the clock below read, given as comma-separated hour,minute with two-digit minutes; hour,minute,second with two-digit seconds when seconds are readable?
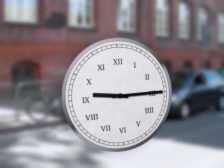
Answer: 9,15
